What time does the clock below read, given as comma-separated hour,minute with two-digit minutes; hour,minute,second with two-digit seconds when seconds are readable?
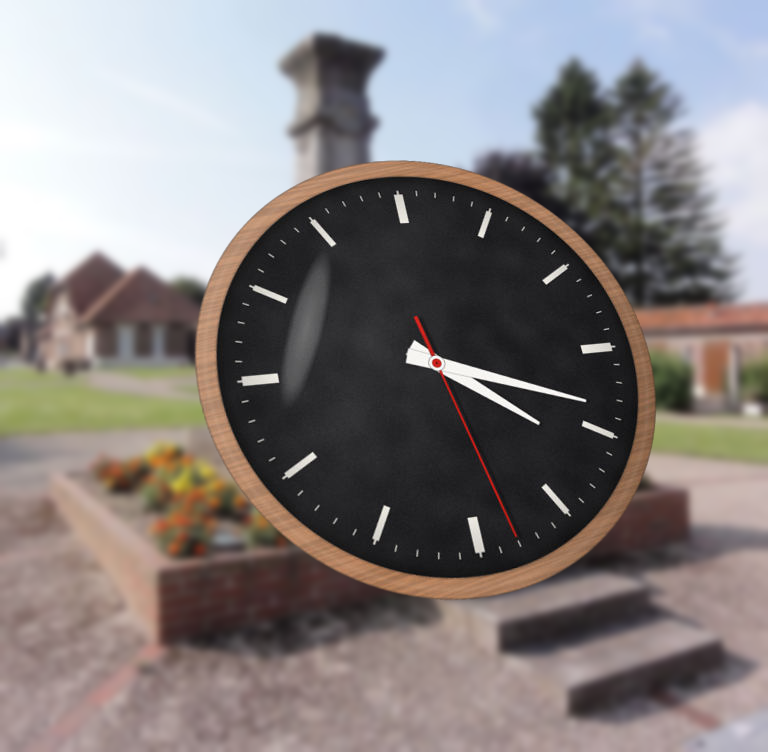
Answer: 4,18,28
